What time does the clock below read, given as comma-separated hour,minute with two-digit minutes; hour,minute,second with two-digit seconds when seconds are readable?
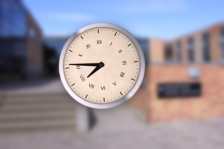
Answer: 7,46
